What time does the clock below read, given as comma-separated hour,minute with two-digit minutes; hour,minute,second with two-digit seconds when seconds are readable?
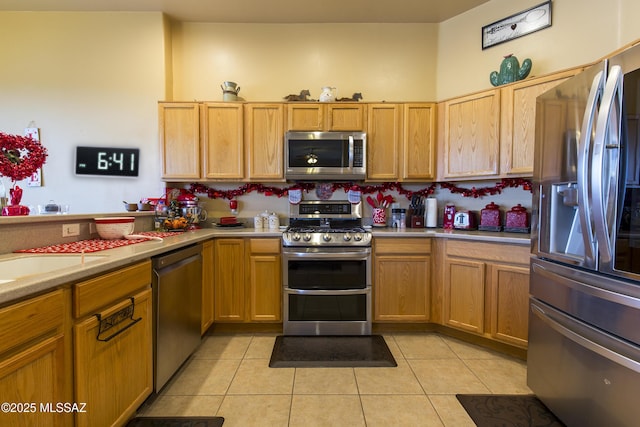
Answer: 6,41
